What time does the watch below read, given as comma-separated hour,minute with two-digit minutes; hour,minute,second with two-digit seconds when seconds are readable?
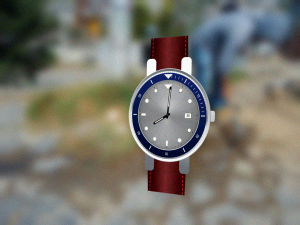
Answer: 8,01
